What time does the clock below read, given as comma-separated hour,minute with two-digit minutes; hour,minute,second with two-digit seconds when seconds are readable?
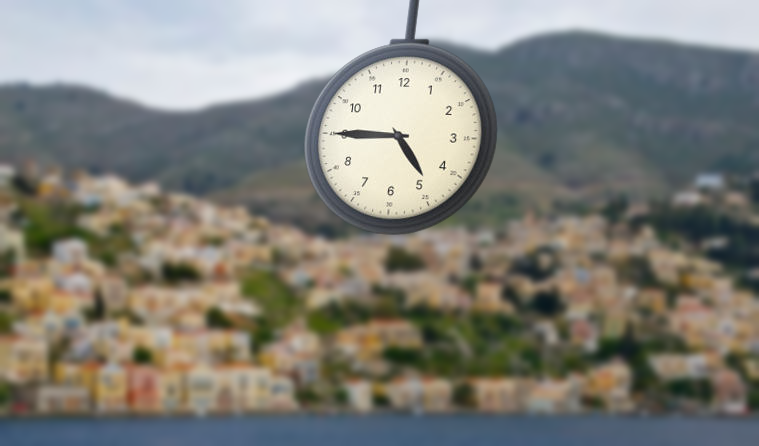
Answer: 4,45
